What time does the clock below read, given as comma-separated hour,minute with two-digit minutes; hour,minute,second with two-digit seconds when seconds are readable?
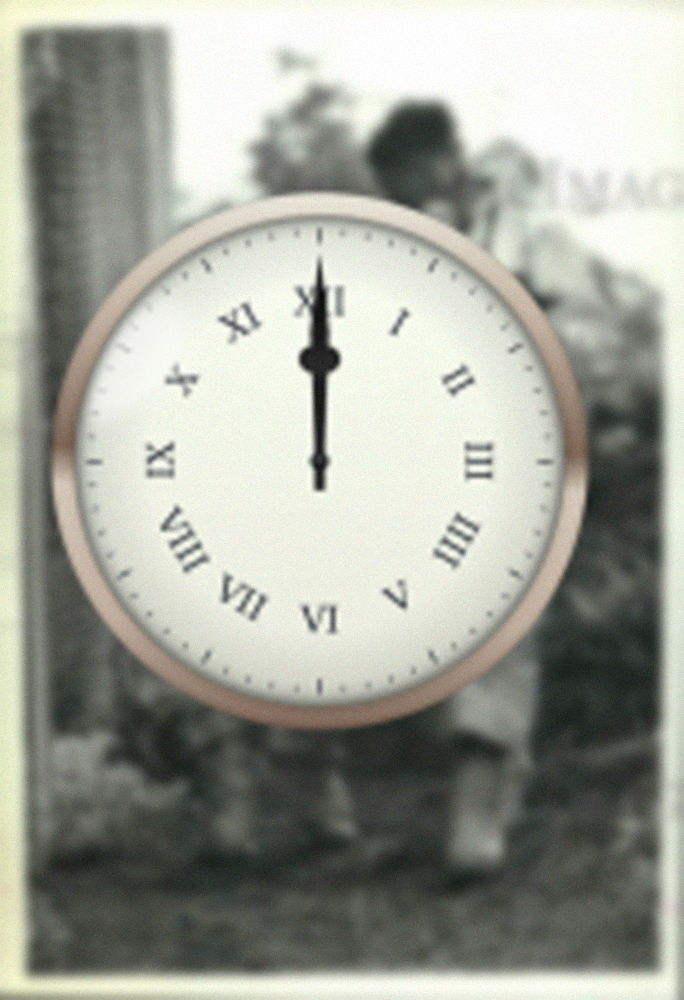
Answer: 12,00
